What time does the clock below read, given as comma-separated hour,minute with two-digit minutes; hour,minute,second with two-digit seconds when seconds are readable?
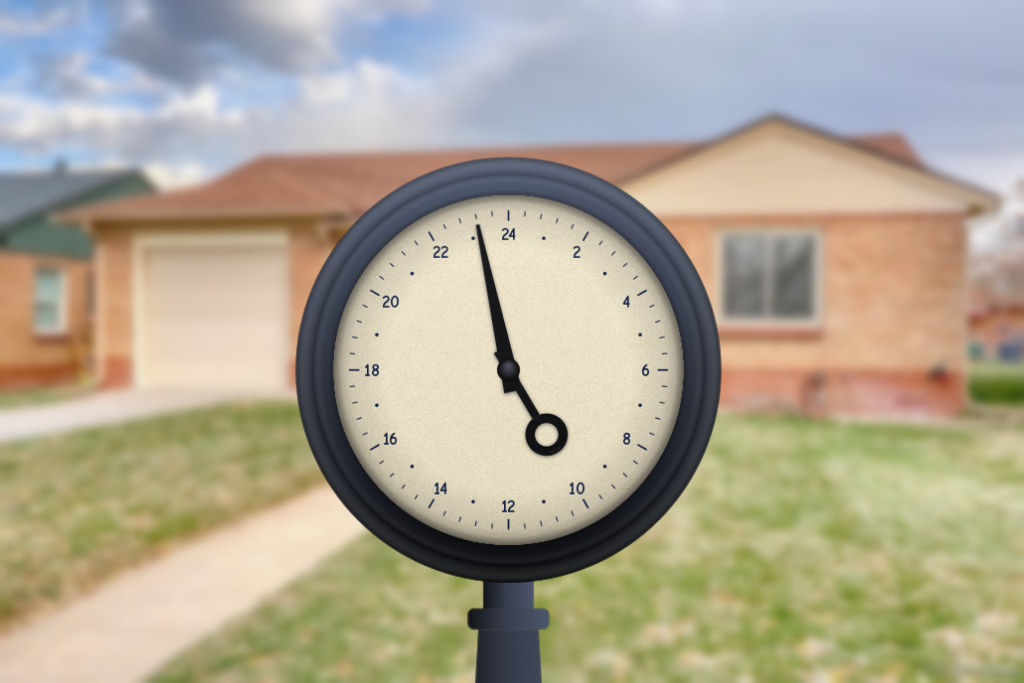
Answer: 9,58
